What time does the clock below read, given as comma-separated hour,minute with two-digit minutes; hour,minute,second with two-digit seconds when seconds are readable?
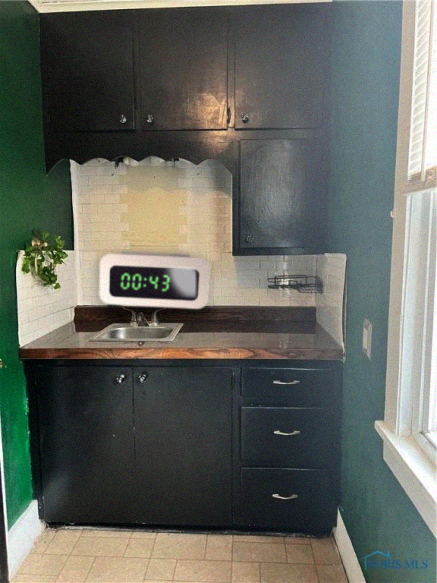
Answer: 0,43
